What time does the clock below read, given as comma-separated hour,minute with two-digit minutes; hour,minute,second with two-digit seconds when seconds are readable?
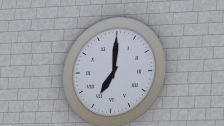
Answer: 7,00
